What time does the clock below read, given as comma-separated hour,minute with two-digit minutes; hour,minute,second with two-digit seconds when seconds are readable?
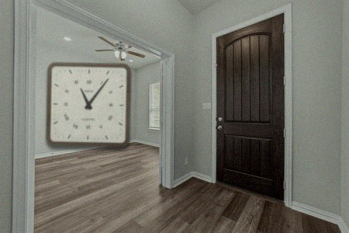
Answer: 11,06
